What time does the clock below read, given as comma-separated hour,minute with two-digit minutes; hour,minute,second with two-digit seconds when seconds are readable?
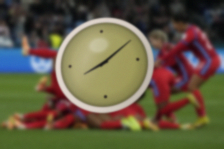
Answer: 8,09
